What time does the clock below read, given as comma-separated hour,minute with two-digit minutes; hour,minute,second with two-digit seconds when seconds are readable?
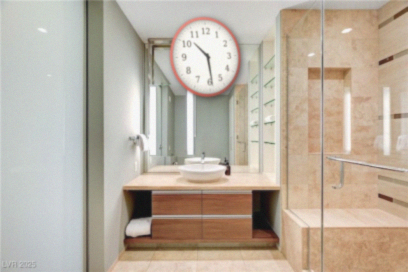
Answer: 10,29
